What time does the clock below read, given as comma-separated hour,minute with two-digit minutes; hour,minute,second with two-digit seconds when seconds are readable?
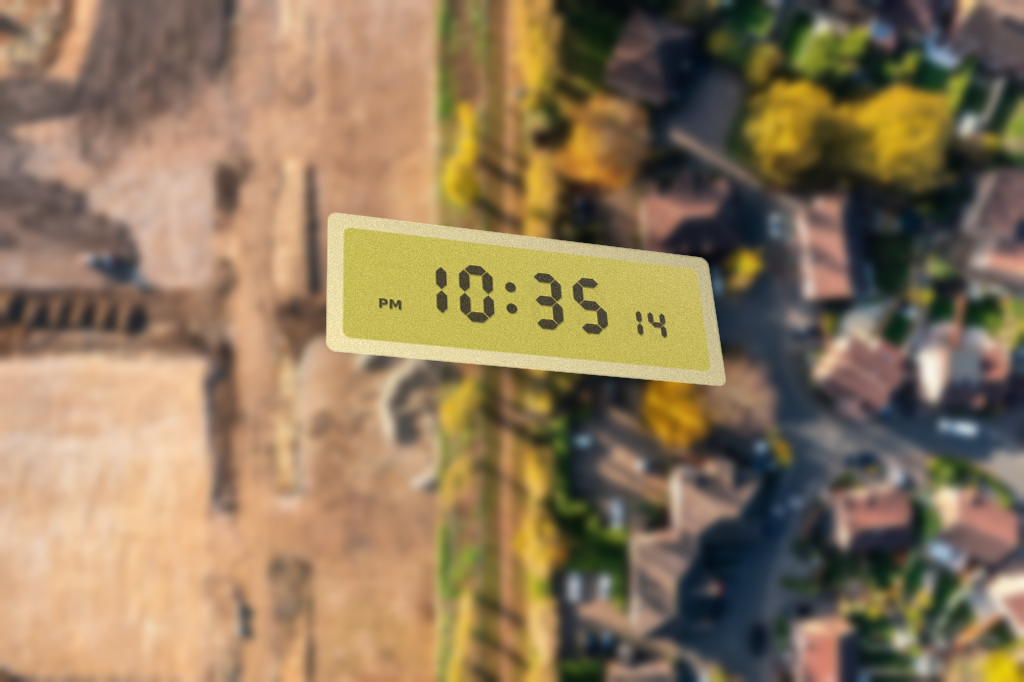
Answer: 10,35,14
